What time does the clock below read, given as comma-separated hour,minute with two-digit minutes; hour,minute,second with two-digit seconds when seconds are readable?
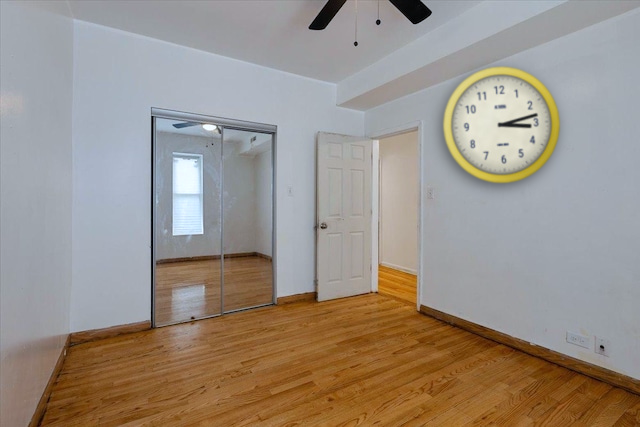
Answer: 3,13
